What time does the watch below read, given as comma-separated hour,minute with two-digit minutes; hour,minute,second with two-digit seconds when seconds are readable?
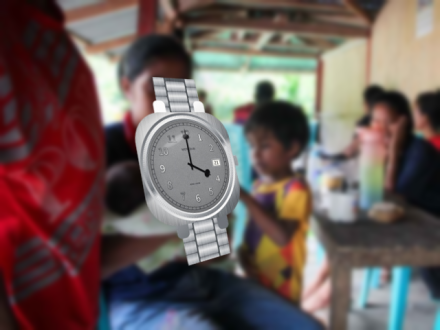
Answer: 4,00
